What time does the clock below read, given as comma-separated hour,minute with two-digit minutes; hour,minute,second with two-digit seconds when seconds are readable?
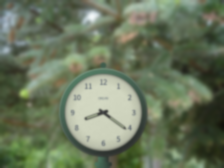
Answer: 8,21
